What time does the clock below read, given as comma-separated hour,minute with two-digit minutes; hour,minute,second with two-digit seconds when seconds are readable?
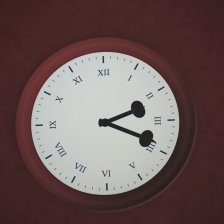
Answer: 2,19
